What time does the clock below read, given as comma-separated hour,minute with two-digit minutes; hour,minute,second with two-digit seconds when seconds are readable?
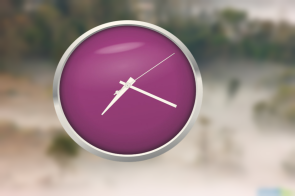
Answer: 7,19,09
